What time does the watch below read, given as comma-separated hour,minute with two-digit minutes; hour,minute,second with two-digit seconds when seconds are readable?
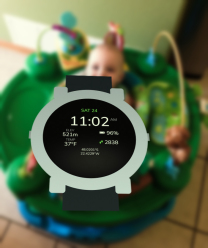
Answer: 11,02
